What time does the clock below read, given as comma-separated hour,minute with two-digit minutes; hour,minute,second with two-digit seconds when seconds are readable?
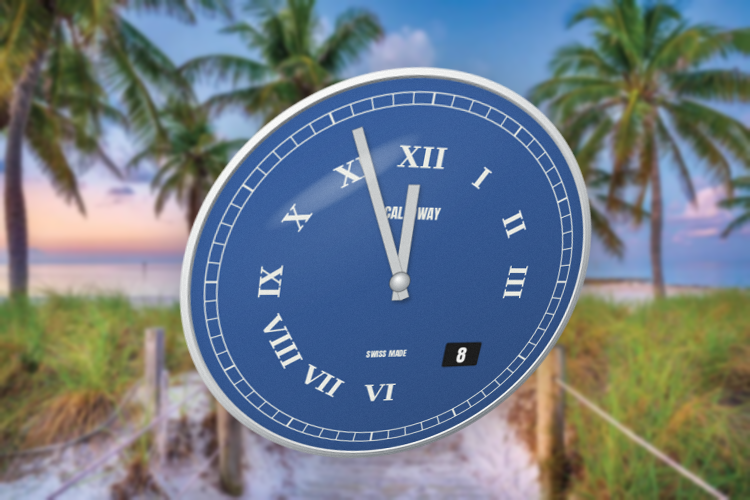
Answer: 11,56
